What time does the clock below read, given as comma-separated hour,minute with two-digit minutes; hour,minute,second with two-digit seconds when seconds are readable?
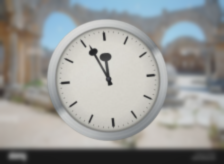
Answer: 11,56
